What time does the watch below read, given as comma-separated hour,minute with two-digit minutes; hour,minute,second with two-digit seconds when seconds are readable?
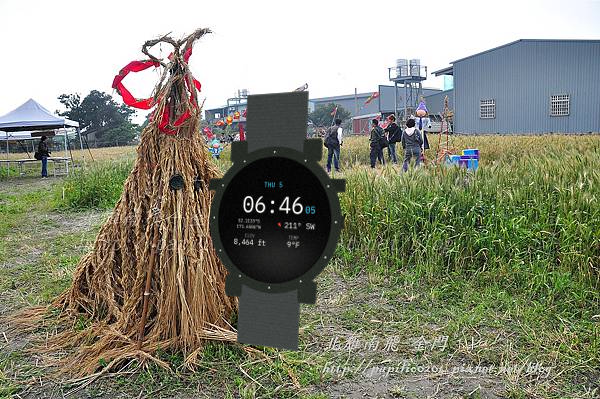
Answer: 6,46,05
